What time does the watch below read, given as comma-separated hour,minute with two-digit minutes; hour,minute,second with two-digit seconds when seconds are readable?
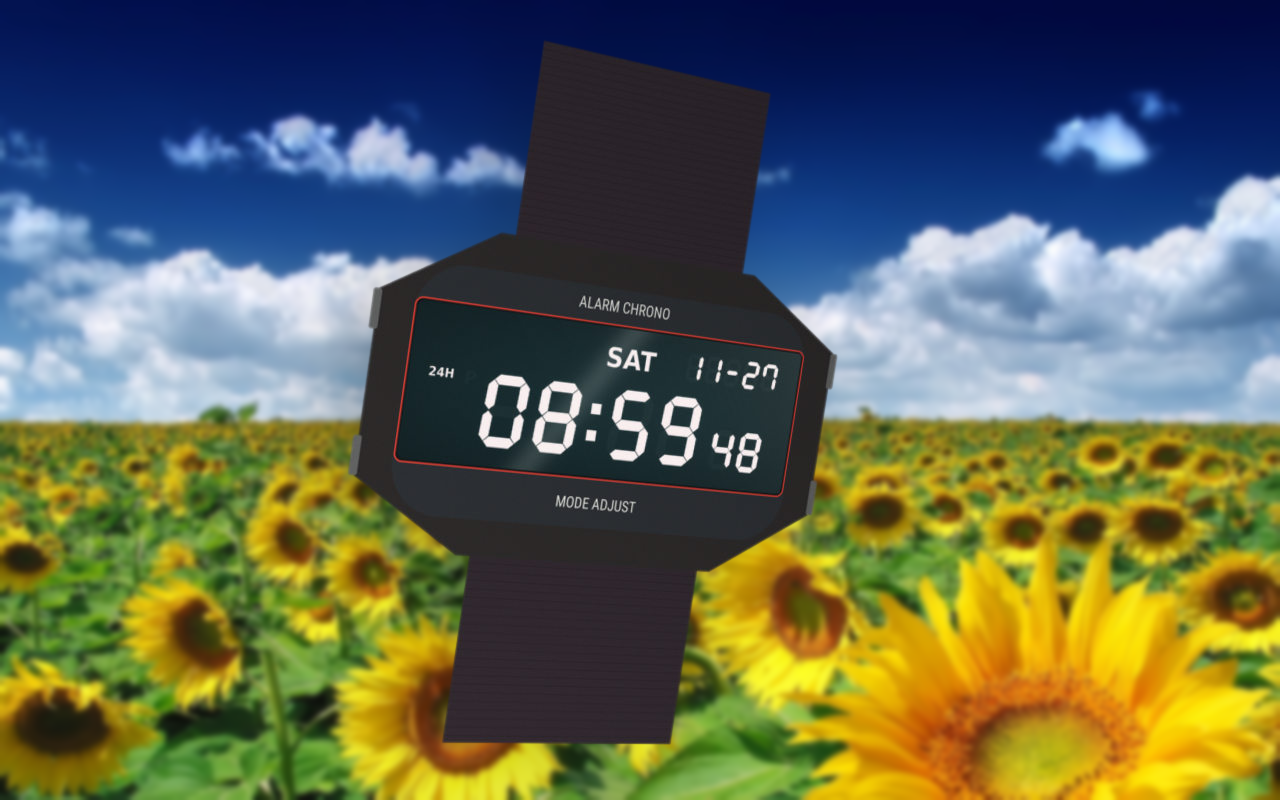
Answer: 8,59,48
